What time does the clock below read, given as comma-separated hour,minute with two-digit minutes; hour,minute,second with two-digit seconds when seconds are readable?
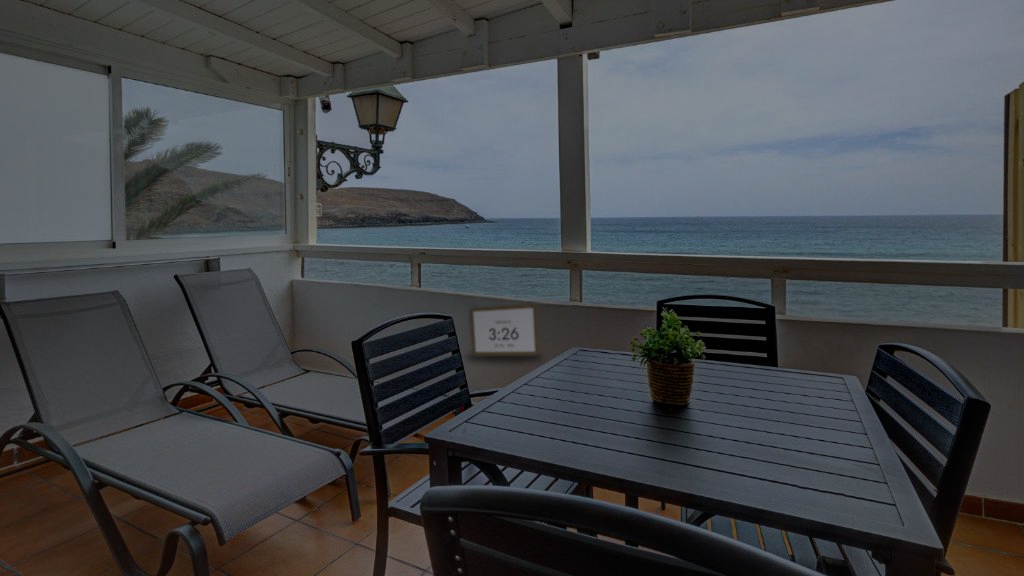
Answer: 3,26
